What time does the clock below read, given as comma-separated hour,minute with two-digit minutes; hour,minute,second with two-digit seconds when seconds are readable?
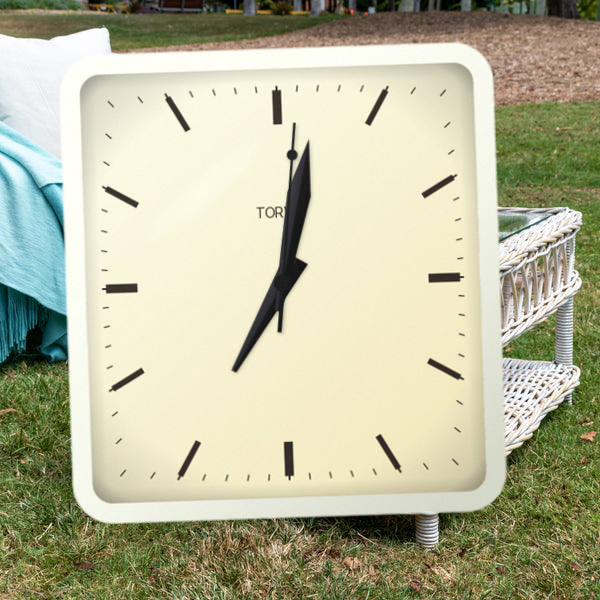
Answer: 7,02,01
